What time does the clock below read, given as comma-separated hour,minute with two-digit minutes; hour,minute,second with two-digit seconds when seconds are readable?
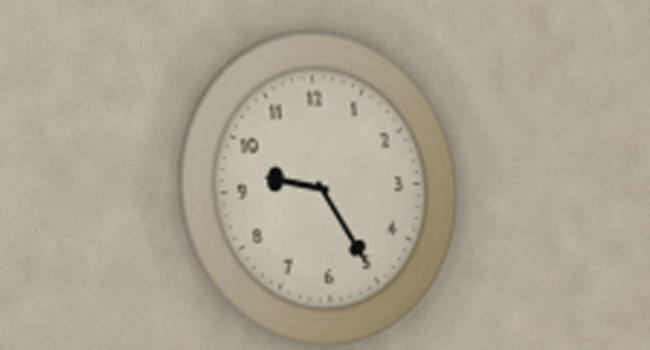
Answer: 9,25
